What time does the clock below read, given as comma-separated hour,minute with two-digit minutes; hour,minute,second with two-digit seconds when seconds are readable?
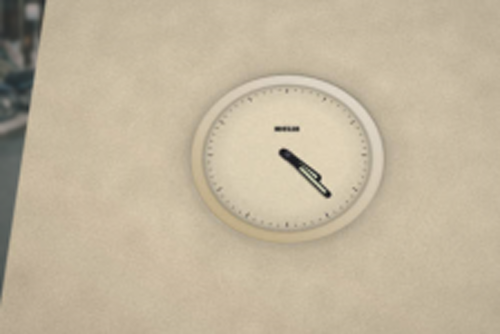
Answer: 4,23
